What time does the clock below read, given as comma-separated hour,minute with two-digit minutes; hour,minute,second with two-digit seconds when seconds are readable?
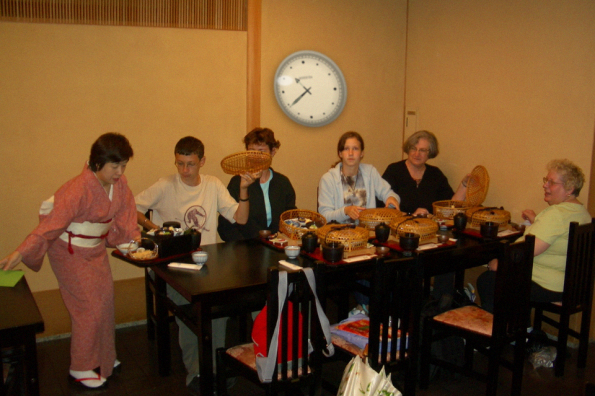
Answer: 10,39
